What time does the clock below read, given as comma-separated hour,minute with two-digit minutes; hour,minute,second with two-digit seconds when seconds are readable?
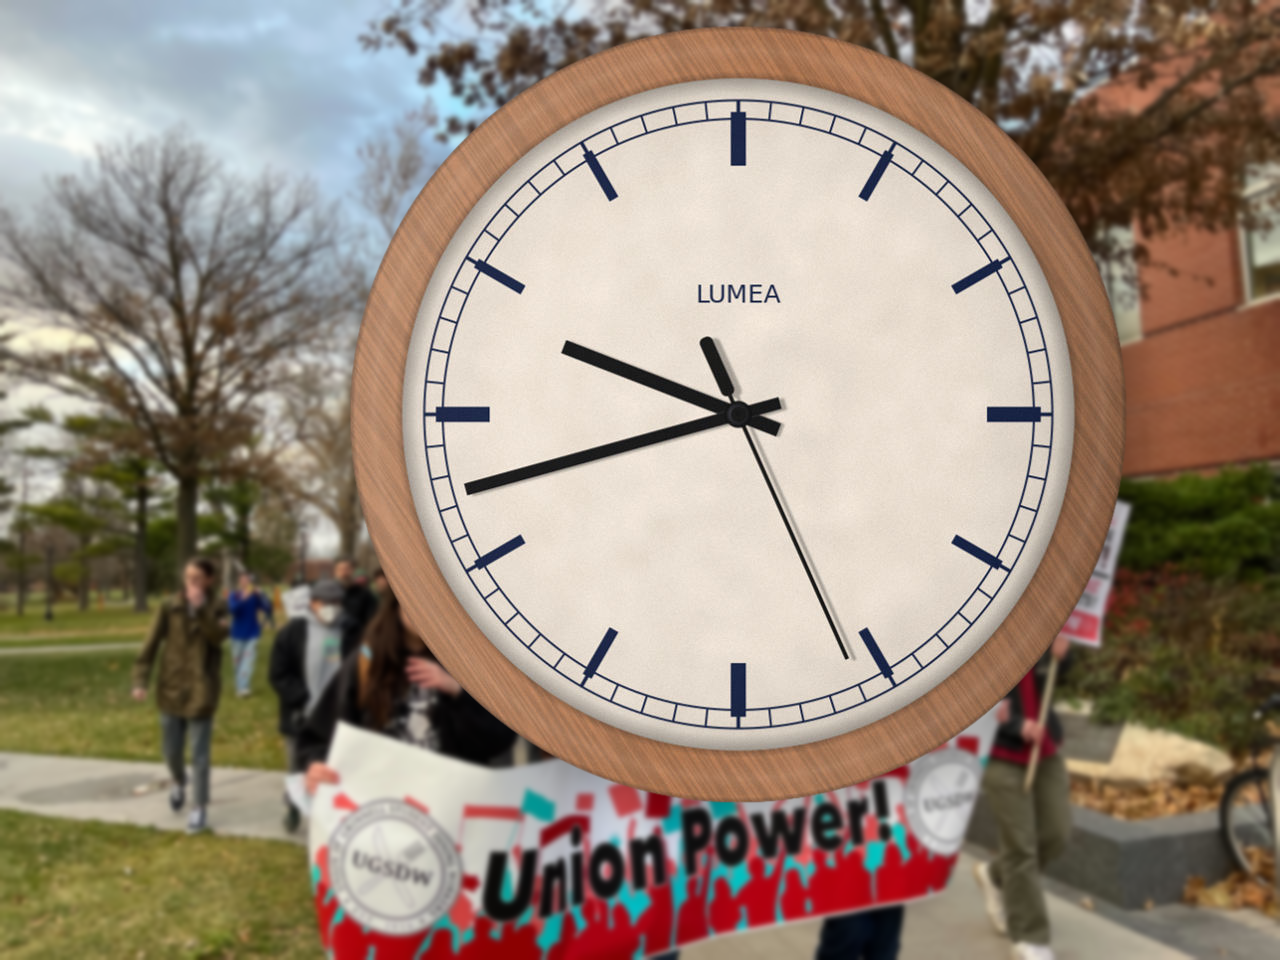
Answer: 9,42,26
